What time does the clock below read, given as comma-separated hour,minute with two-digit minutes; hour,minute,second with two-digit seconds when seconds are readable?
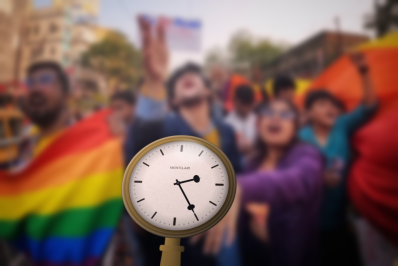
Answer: 2,25
